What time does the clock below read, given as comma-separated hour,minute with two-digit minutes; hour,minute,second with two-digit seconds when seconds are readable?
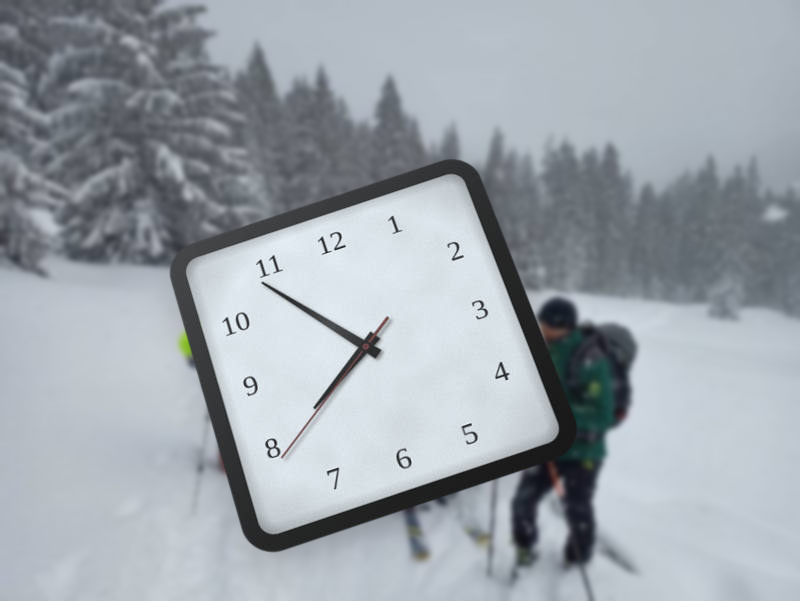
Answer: 7,53,39
